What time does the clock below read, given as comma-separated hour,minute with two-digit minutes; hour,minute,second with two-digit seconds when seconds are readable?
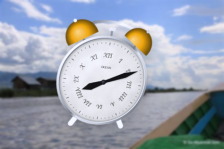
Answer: 8,11
